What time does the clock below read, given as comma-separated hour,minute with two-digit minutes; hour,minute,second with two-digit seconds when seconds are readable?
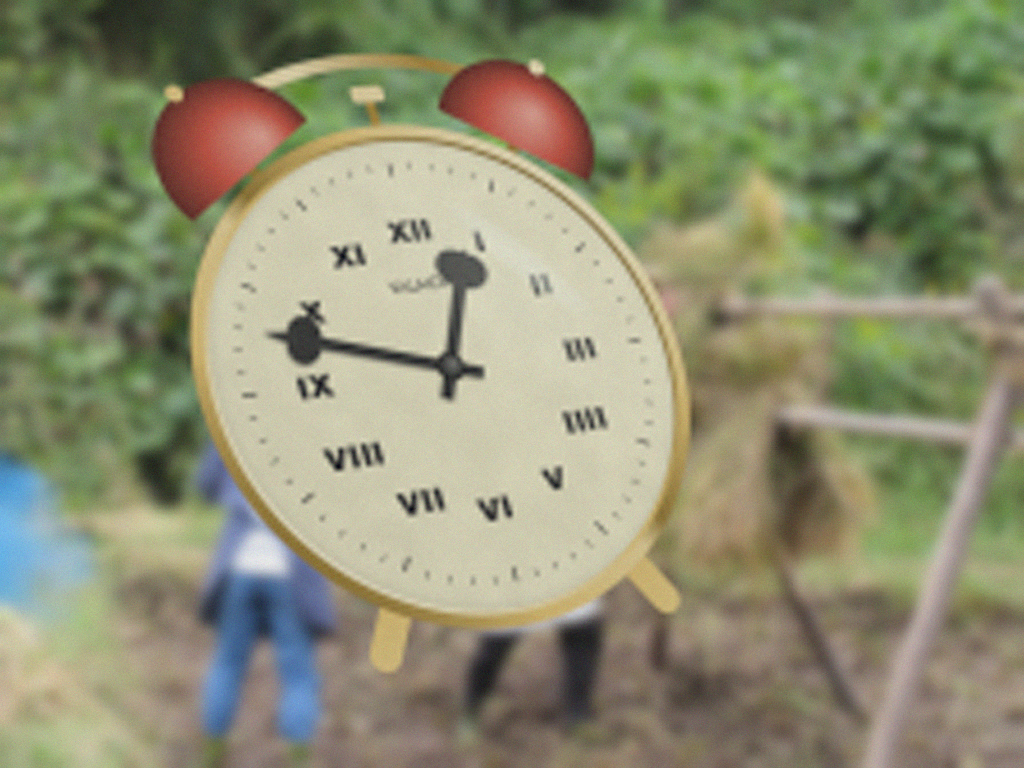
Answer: 12,48
